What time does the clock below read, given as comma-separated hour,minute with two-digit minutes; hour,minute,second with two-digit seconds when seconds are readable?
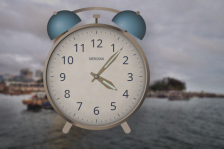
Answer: 4,07
